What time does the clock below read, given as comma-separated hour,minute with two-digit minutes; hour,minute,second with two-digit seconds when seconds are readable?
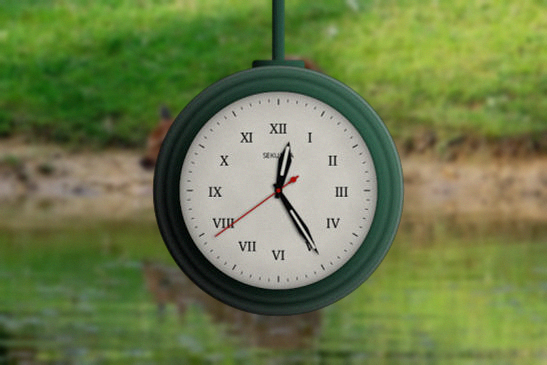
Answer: 12,24,39
